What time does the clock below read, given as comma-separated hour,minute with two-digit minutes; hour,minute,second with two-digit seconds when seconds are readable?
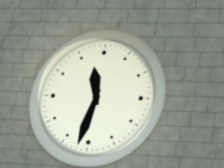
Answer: 11,32
